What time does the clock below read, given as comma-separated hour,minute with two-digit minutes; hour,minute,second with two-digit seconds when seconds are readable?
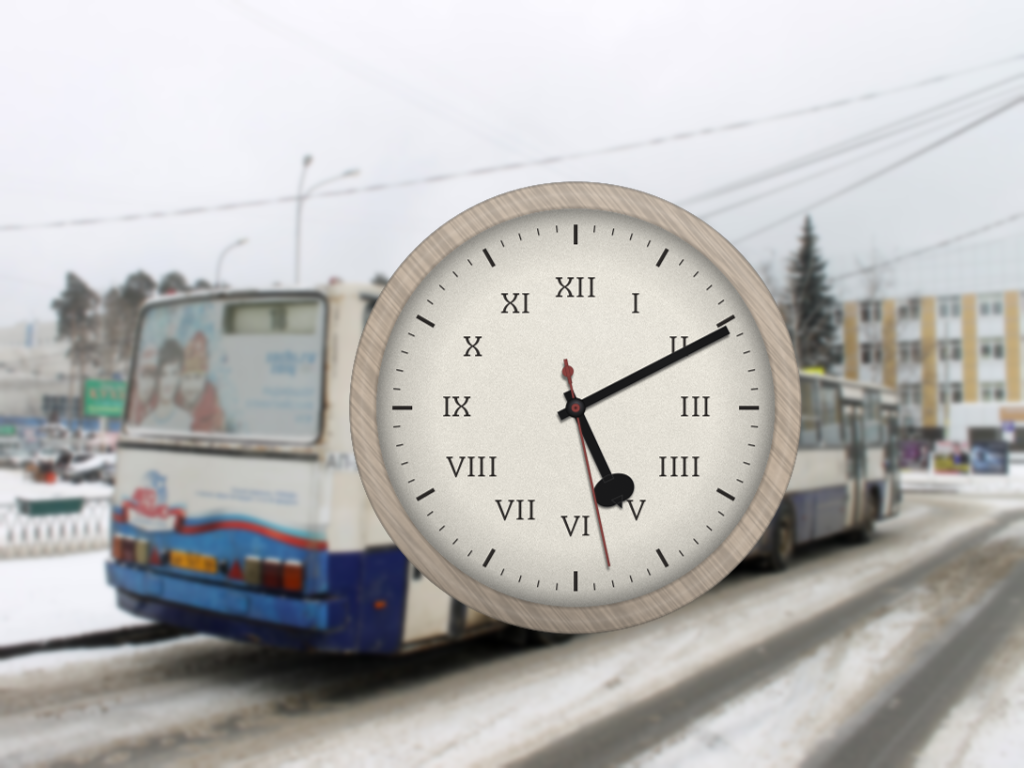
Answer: 5,10,28
